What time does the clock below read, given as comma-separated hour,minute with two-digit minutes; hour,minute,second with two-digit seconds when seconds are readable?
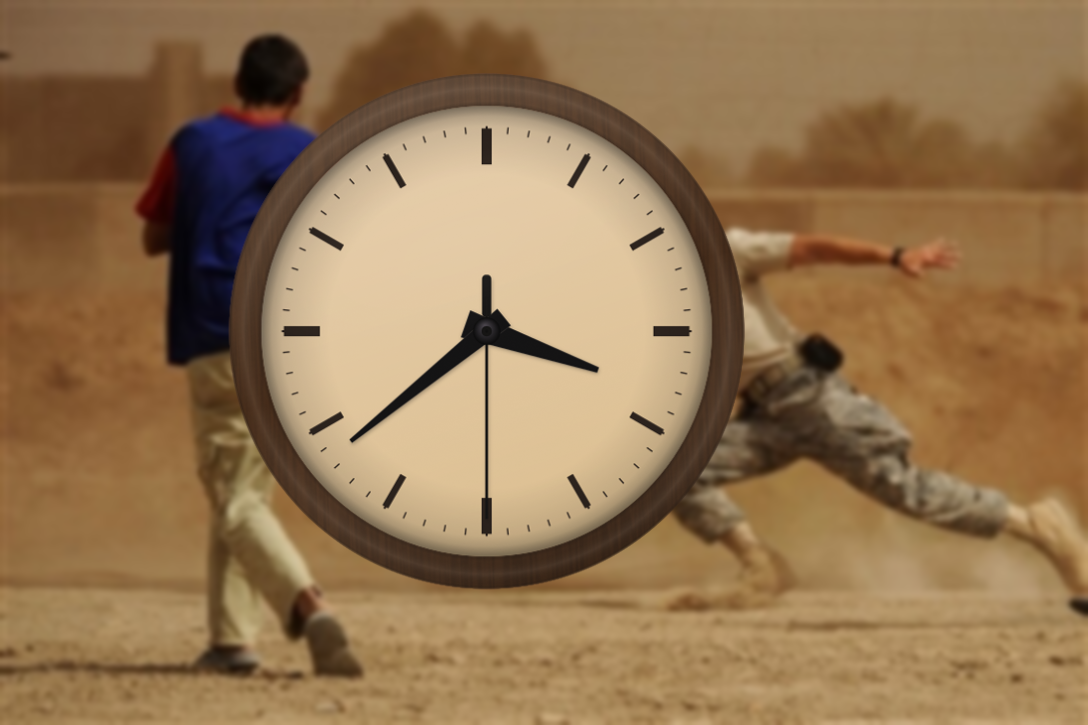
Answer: 3,38,30
